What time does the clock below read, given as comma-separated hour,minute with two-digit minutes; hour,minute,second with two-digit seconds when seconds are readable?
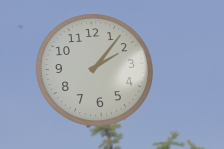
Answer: 2,07
